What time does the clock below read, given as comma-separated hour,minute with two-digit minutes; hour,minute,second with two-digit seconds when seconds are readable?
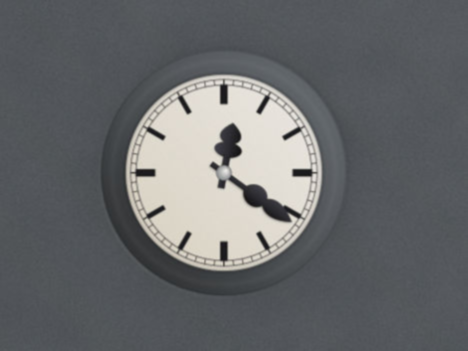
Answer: 12,21
